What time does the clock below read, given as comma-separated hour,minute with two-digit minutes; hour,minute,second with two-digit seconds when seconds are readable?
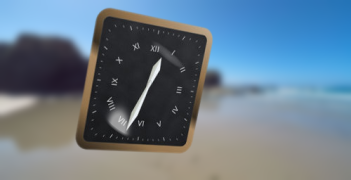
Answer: 12,33
